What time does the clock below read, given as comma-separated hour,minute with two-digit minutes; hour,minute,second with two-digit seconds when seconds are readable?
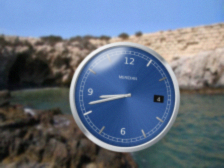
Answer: 8,42
